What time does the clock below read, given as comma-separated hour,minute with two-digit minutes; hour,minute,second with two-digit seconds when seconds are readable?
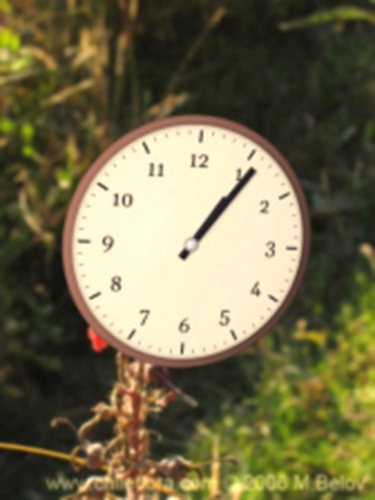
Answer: 1,06
